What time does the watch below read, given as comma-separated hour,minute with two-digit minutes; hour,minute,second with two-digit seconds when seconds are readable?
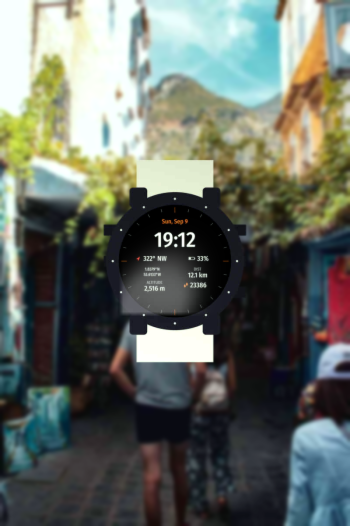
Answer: 19,12
